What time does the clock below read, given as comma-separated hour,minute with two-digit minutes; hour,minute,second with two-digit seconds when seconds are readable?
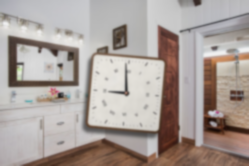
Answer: 8,59
